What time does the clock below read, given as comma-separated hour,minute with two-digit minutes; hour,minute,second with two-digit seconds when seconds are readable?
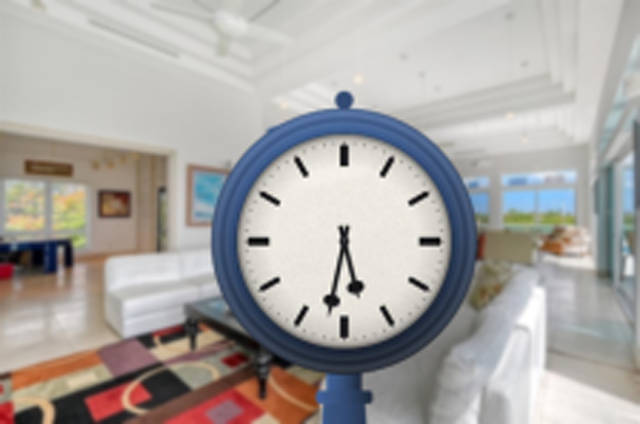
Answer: 5,32
